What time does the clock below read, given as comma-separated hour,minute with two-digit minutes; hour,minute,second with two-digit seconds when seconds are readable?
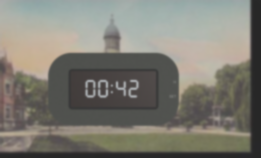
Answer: 0,42
